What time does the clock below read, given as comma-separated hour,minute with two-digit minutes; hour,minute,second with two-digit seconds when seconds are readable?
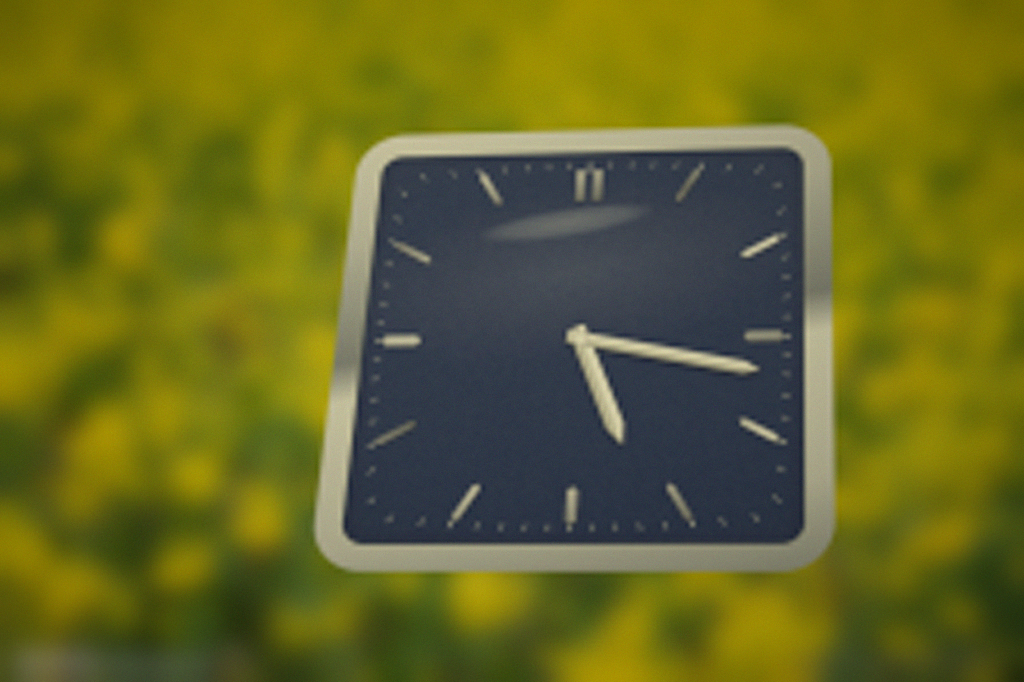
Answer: 5,17
